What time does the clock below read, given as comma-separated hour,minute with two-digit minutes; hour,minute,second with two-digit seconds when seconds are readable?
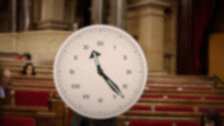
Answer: 11,23
